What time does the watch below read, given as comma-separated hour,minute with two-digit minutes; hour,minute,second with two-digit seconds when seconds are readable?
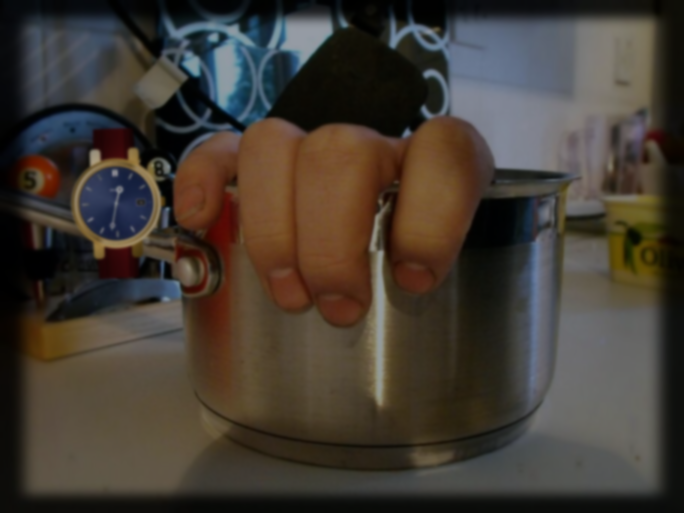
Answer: 12,32
